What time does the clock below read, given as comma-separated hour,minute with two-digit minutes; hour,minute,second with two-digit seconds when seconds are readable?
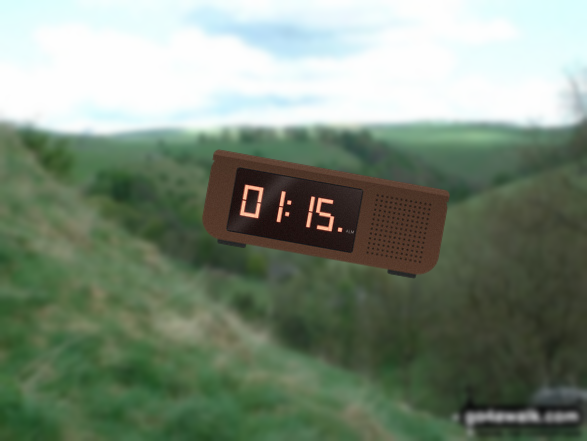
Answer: 1,15
